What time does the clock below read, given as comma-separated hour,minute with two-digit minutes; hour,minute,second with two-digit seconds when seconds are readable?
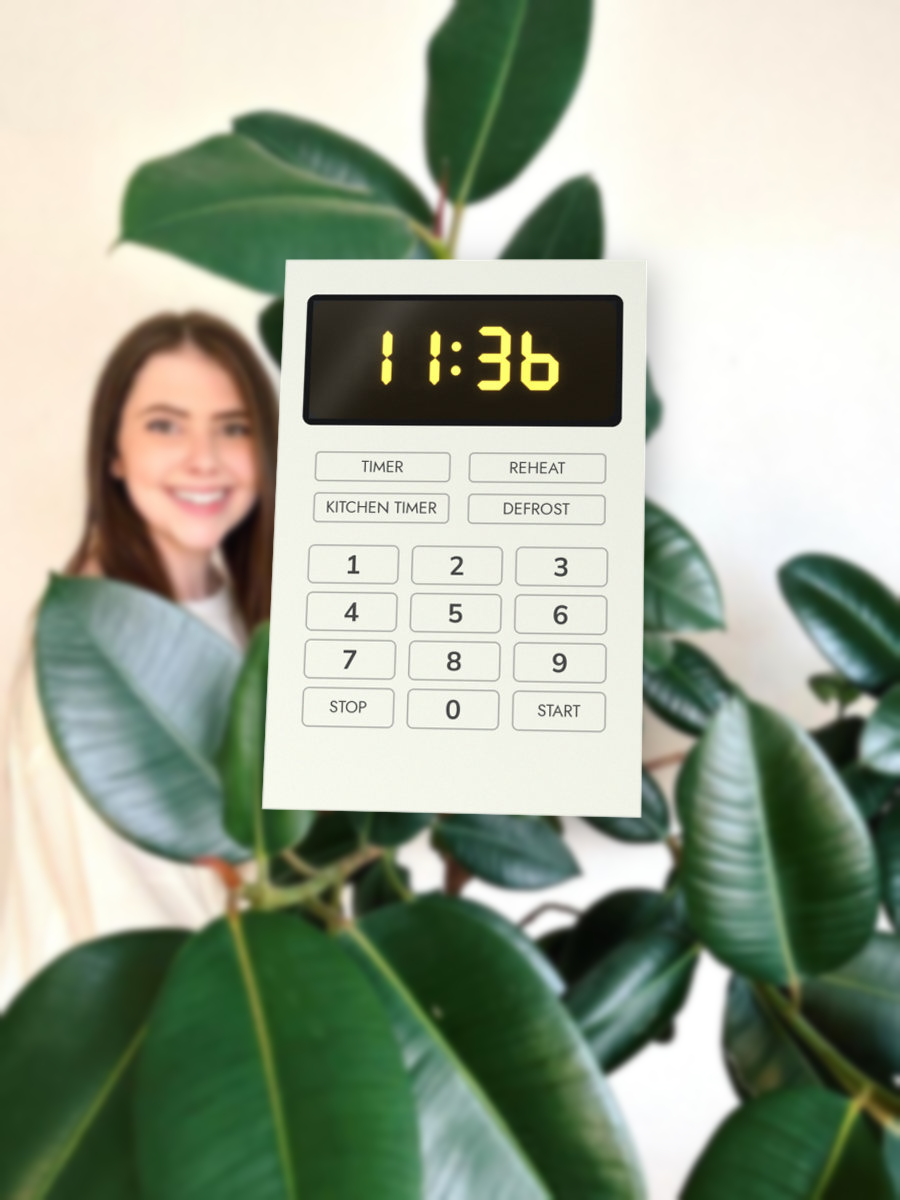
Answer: 11,36
